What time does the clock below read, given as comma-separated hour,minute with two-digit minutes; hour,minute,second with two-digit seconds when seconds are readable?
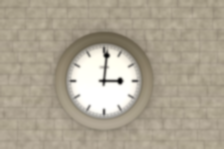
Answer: 3,01
